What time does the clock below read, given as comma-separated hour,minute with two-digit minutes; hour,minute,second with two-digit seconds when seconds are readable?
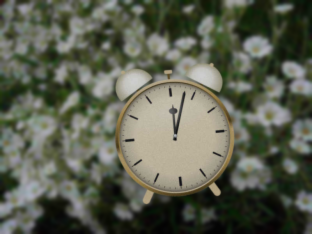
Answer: 12,03
